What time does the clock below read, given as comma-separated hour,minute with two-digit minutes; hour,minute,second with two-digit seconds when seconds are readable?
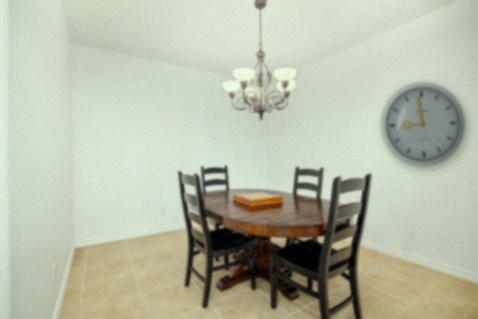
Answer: 8,59
